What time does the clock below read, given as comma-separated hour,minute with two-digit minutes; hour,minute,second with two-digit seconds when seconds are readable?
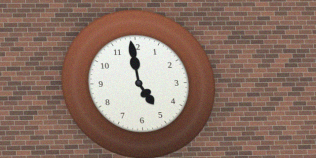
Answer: 4,59
